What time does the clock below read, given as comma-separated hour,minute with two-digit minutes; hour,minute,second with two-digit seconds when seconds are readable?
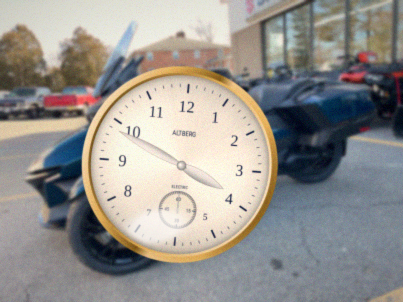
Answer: 3,49
